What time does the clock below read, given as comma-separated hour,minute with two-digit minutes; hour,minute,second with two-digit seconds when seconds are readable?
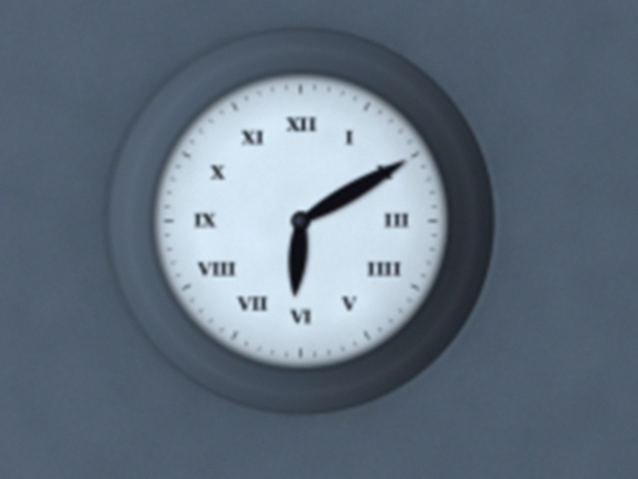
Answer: 6,10
